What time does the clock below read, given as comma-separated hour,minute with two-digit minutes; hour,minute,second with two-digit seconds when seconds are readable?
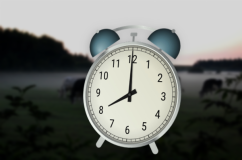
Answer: 8,00
